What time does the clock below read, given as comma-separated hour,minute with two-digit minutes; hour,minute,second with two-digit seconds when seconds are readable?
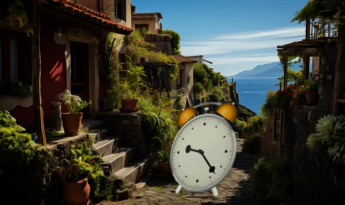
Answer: 9,23
